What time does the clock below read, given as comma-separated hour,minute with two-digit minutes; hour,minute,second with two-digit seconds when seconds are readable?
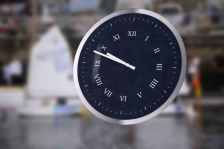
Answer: 9,48
